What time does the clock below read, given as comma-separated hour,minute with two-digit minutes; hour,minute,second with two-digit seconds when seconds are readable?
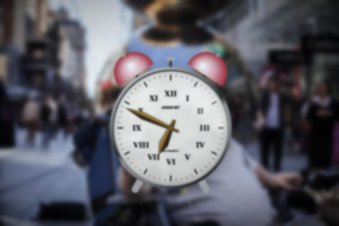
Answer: 6,49
